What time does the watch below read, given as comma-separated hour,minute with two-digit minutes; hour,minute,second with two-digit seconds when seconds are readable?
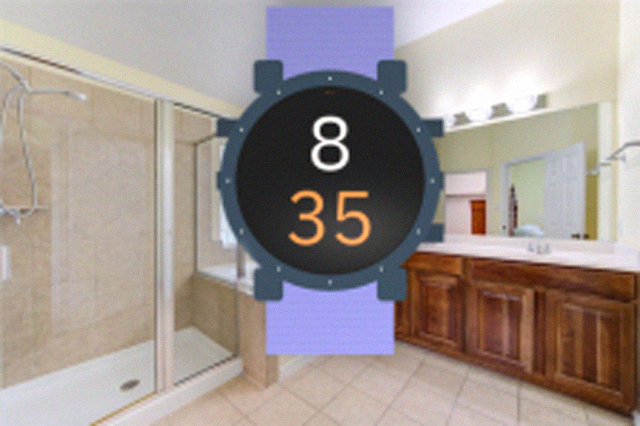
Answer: 8,35
